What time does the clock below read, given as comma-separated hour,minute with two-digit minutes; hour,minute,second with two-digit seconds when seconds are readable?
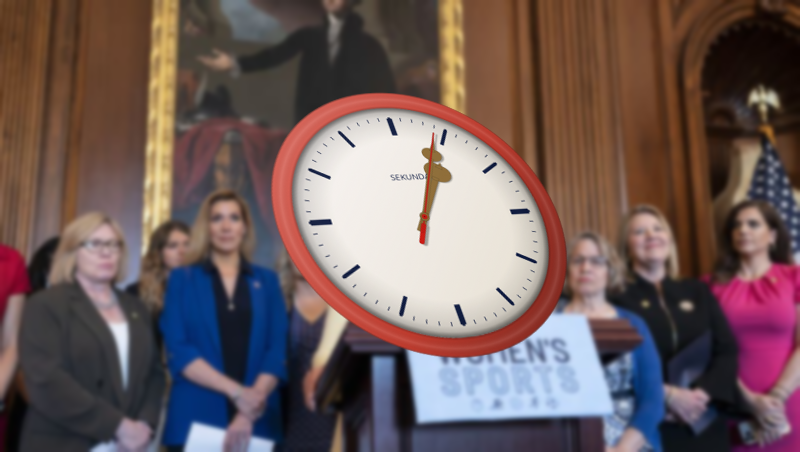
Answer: 1,04,04
